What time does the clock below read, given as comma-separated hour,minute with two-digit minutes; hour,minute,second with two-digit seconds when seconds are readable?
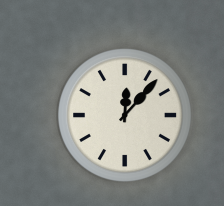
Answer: 12,07
